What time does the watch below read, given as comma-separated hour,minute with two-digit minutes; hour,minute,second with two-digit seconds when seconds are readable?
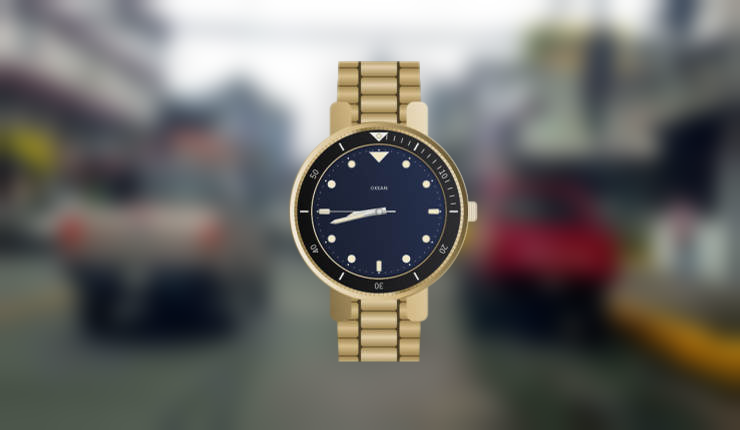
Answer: 8,42,45
